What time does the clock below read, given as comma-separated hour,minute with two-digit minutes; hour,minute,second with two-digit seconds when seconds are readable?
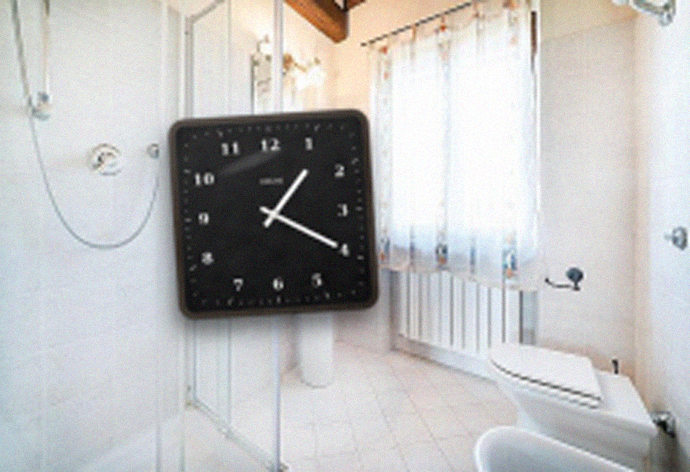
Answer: 1,20
